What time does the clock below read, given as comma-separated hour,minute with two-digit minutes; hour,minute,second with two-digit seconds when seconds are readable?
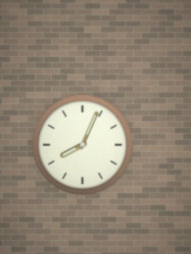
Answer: 8,04
